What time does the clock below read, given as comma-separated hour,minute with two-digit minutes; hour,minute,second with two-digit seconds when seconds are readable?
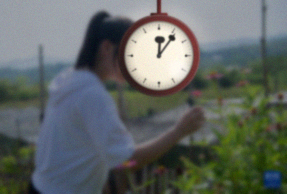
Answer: 12,06
